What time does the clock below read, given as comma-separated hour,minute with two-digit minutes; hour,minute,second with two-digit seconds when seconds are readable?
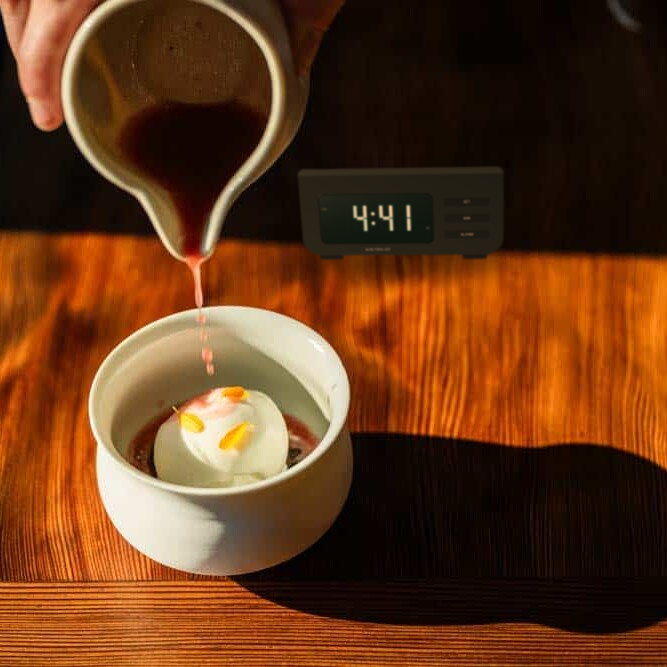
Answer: 4,41
